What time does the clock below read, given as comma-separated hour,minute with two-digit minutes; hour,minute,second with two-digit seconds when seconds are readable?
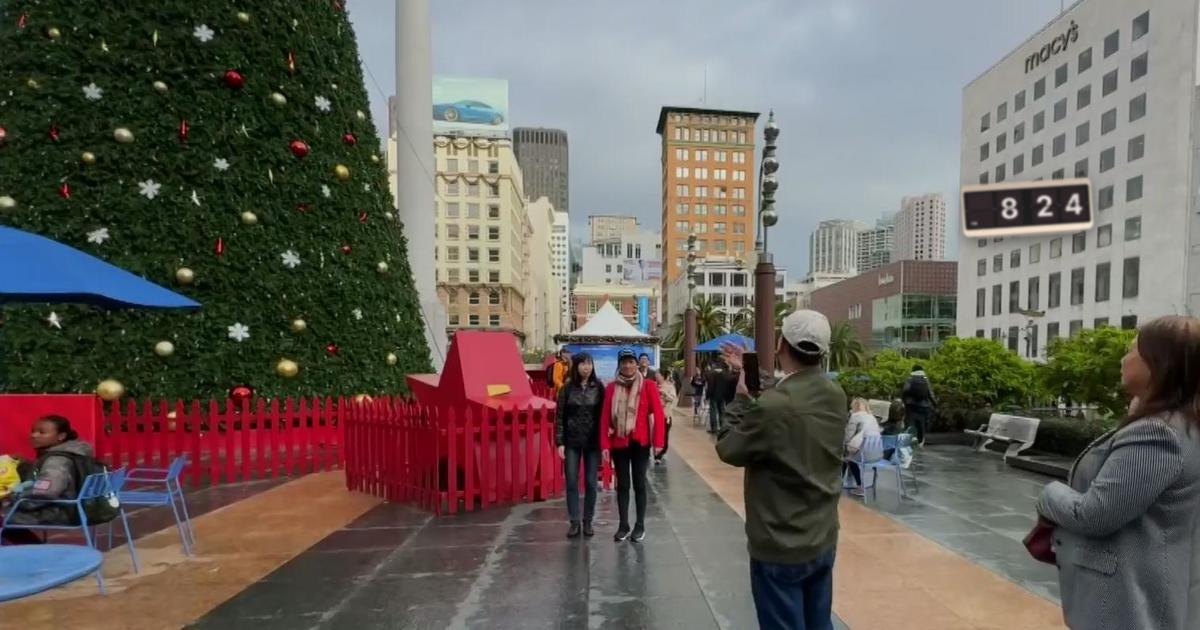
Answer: 8,24
